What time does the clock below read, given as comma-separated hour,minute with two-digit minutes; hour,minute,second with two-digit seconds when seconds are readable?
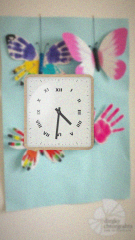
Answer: 4,31
